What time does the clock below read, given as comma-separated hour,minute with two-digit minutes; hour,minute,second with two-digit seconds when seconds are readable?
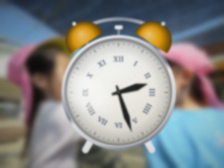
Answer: 2,27
